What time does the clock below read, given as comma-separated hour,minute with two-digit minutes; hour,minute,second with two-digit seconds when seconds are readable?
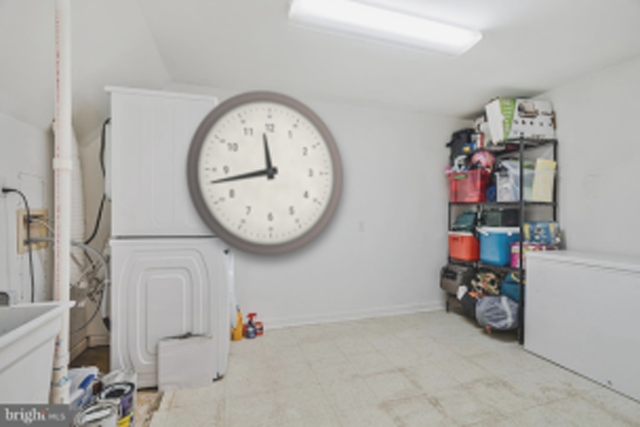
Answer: 11,43
